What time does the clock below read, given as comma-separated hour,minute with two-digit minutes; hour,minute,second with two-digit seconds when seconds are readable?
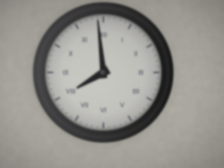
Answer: 7,59
